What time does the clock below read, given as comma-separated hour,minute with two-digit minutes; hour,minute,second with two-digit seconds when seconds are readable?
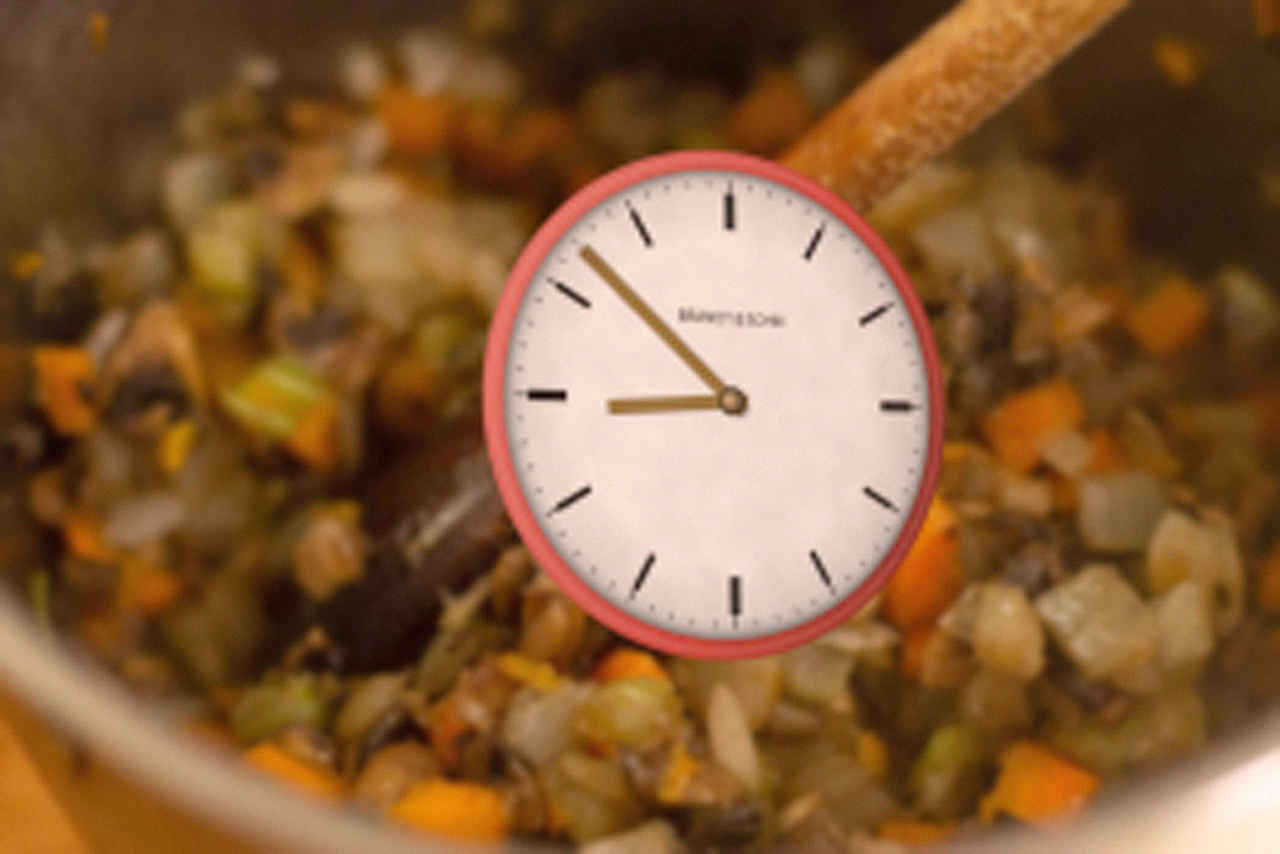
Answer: 8,52
